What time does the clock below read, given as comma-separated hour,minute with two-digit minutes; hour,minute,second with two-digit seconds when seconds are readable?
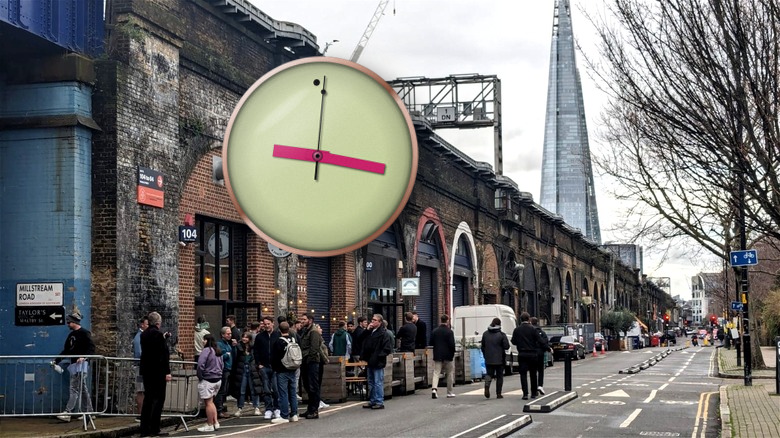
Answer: 9,17,01
